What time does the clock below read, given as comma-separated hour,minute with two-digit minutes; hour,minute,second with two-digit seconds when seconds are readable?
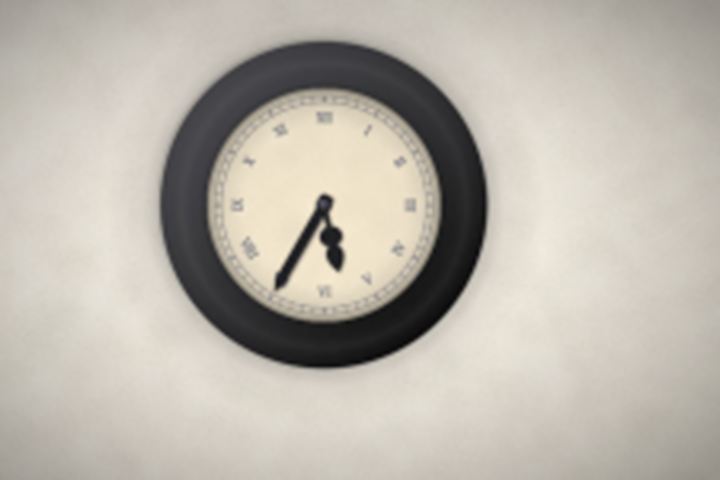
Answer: 5,35
